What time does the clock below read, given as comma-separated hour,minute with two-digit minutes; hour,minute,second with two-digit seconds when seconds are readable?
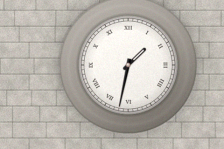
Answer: 1,32
